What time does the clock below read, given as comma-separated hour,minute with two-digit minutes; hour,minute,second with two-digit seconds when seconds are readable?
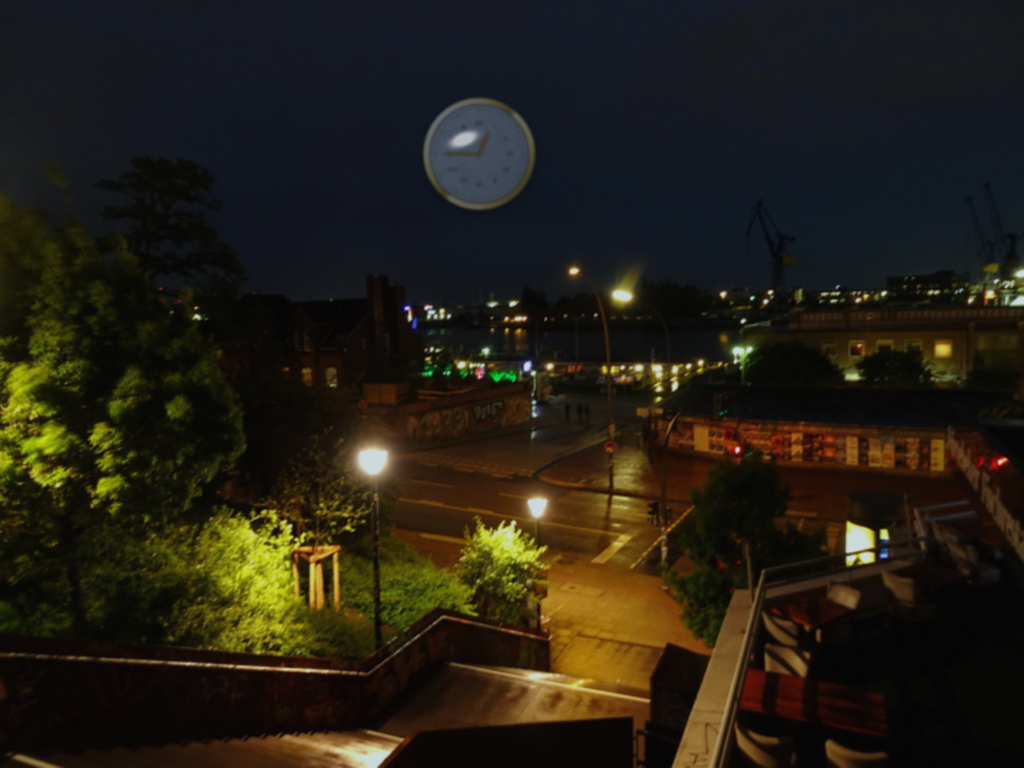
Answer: 12,45
